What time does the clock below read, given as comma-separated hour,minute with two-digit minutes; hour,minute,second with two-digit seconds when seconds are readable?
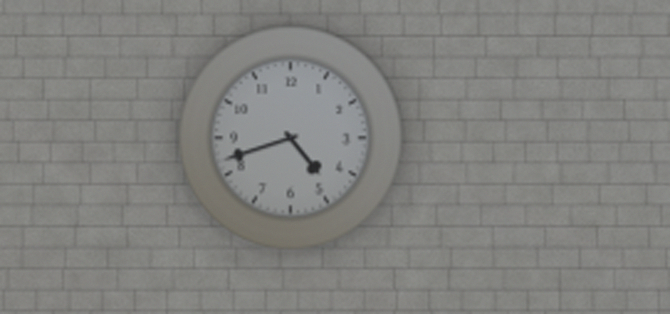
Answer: 4,42
